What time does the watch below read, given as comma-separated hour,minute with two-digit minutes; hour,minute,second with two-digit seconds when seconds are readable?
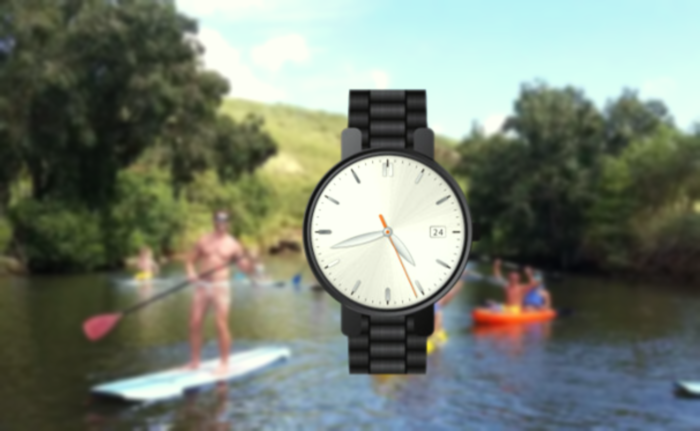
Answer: 4,42,26
